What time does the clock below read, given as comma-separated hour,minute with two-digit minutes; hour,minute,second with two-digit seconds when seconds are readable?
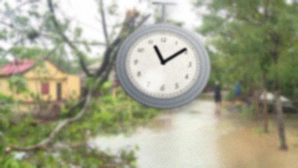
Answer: 11,09
